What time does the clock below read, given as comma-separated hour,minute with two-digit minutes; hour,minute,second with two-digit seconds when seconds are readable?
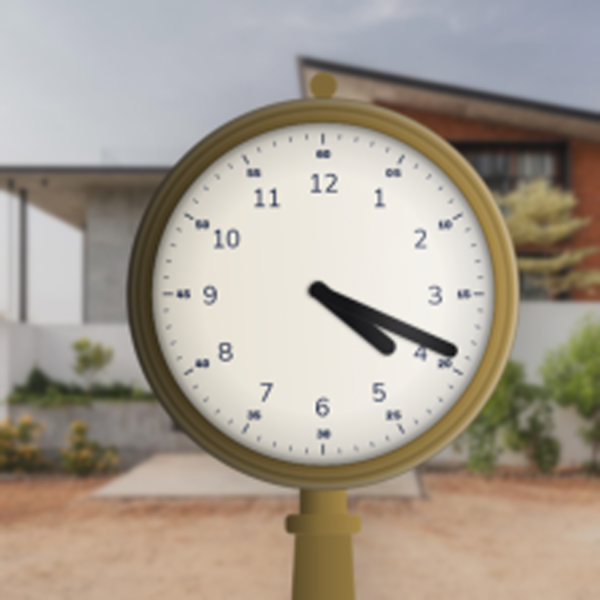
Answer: 4,19
